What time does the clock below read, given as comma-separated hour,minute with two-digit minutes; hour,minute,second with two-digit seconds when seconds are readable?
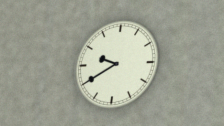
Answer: 9,40
